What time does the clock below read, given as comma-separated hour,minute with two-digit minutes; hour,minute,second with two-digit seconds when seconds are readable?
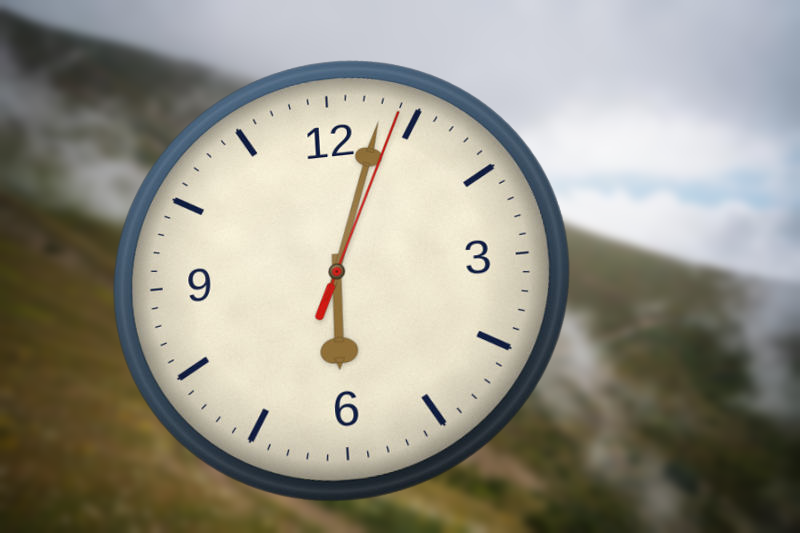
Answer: 6,03,04
